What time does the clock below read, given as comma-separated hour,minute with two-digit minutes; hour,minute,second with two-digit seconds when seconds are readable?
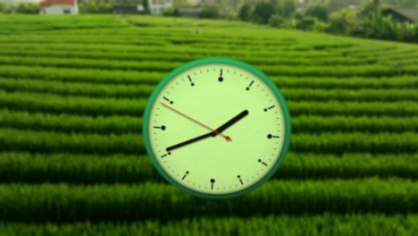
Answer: 1,40,49
